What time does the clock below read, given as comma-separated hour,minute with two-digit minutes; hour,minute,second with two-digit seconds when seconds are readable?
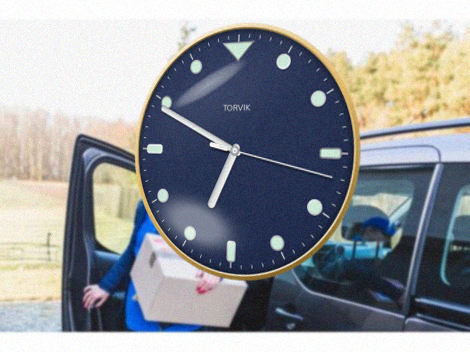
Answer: 6,49,17
